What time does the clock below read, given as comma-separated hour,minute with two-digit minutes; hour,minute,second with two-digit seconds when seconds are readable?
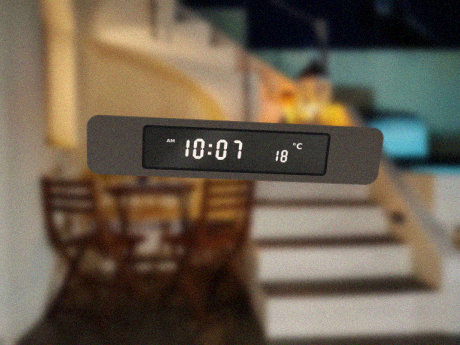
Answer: 10,07
